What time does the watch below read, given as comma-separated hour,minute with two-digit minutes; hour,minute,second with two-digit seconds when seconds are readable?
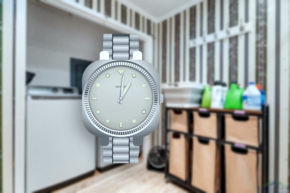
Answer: 1,01
